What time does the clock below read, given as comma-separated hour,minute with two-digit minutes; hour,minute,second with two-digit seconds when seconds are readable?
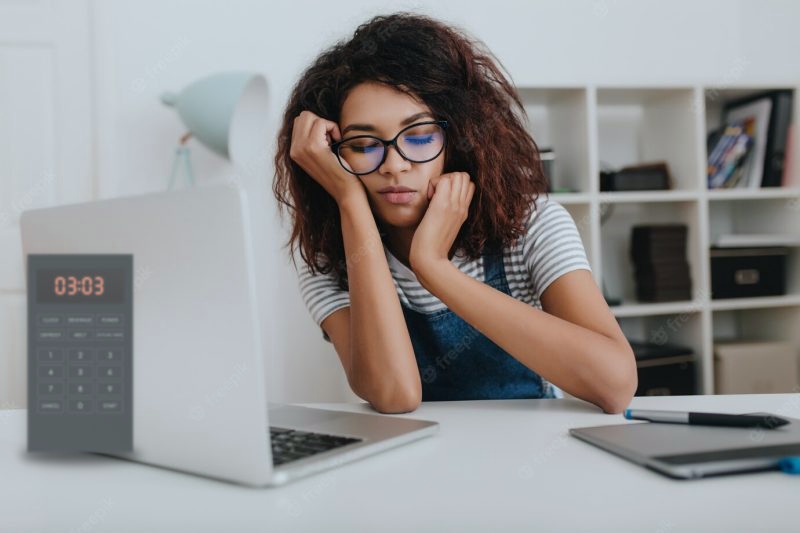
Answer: 3,03
